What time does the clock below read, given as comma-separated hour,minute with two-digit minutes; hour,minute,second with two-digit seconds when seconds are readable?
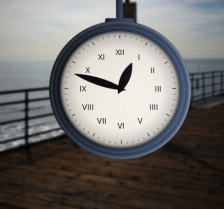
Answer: 12,48
